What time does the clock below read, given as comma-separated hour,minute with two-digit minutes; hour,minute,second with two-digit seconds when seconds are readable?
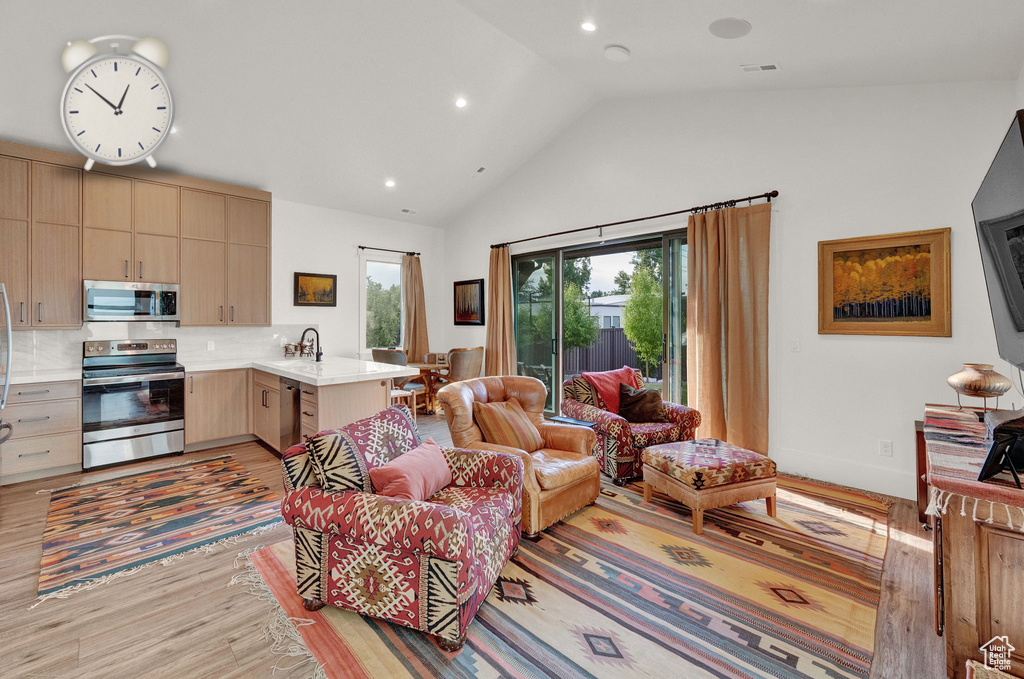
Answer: 12,52
